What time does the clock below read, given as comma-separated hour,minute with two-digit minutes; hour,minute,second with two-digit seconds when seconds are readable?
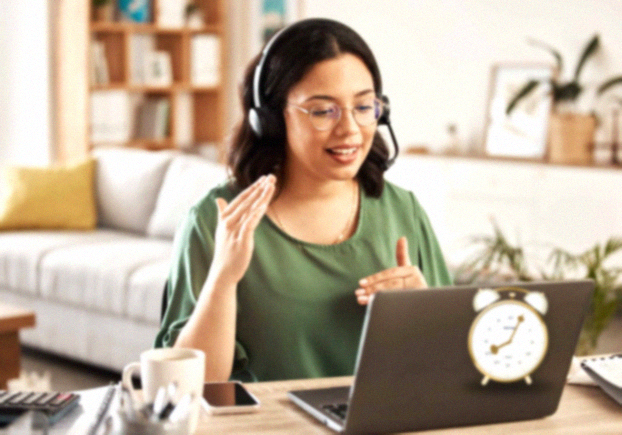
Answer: 8,04
